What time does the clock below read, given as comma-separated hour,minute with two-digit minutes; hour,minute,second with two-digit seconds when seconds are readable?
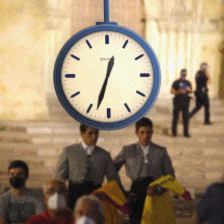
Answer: 12,33
